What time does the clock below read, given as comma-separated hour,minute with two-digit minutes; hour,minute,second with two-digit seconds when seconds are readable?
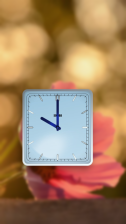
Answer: 10,00
